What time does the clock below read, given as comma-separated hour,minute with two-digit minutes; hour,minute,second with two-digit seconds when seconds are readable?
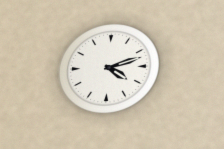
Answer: 4,12
